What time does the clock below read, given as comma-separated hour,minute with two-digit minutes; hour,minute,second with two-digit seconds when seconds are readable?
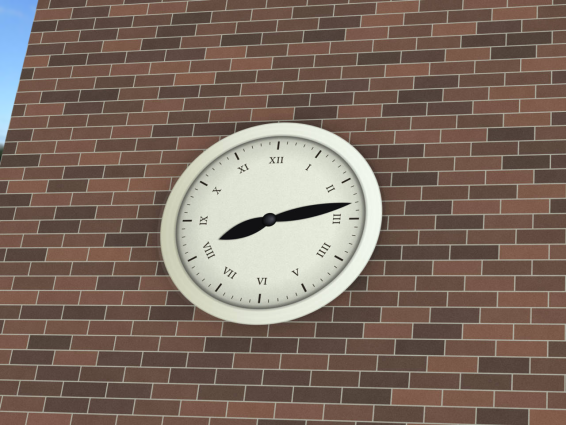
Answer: 8,13
